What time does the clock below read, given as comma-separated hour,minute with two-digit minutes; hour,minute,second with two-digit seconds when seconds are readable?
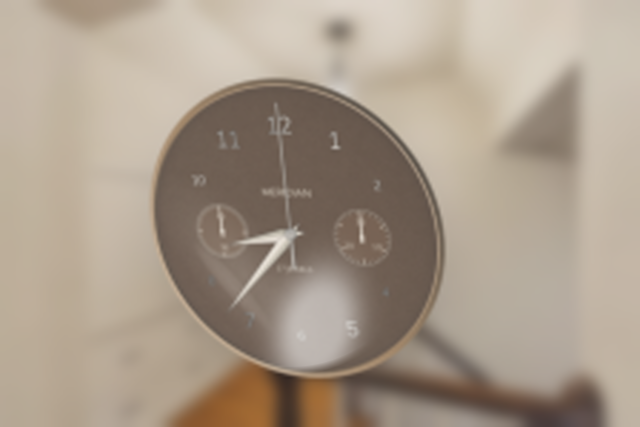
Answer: 8,37
